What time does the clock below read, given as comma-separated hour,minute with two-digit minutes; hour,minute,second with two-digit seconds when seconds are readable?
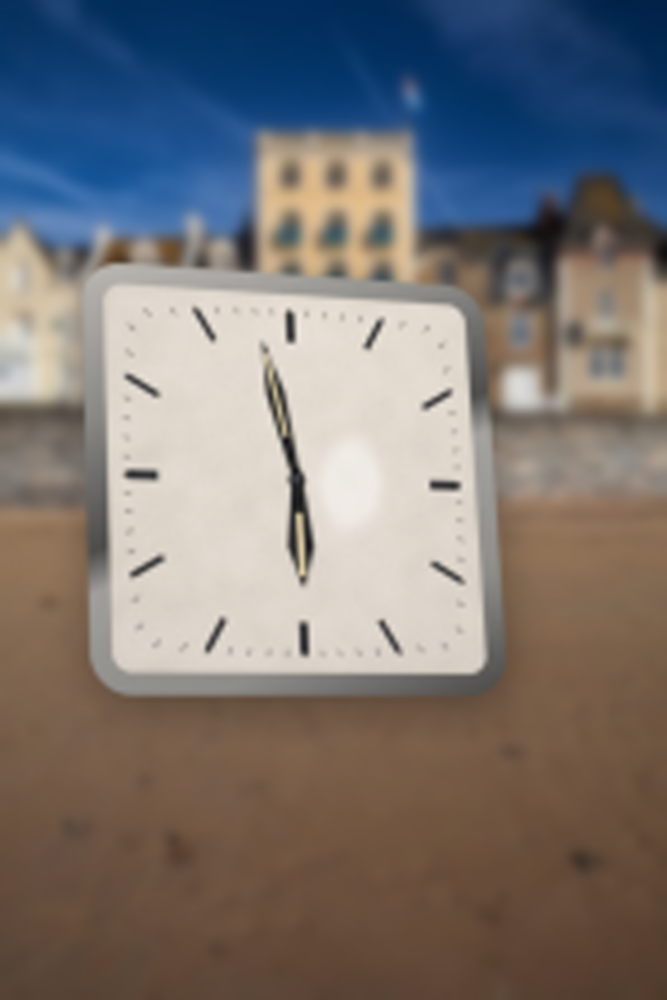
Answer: 5,58
